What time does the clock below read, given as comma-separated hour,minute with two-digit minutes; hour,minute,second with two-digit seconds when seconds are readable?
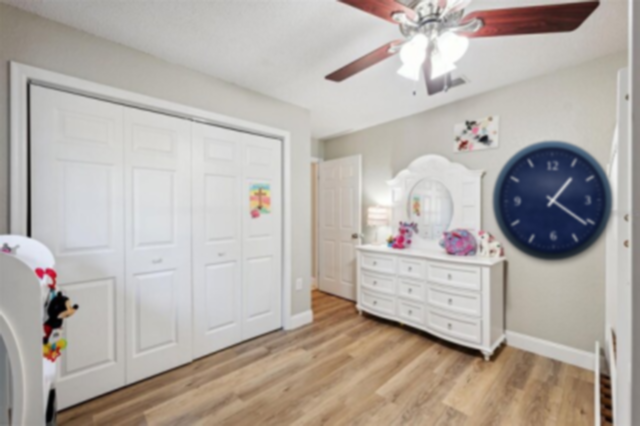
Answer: 1,21
